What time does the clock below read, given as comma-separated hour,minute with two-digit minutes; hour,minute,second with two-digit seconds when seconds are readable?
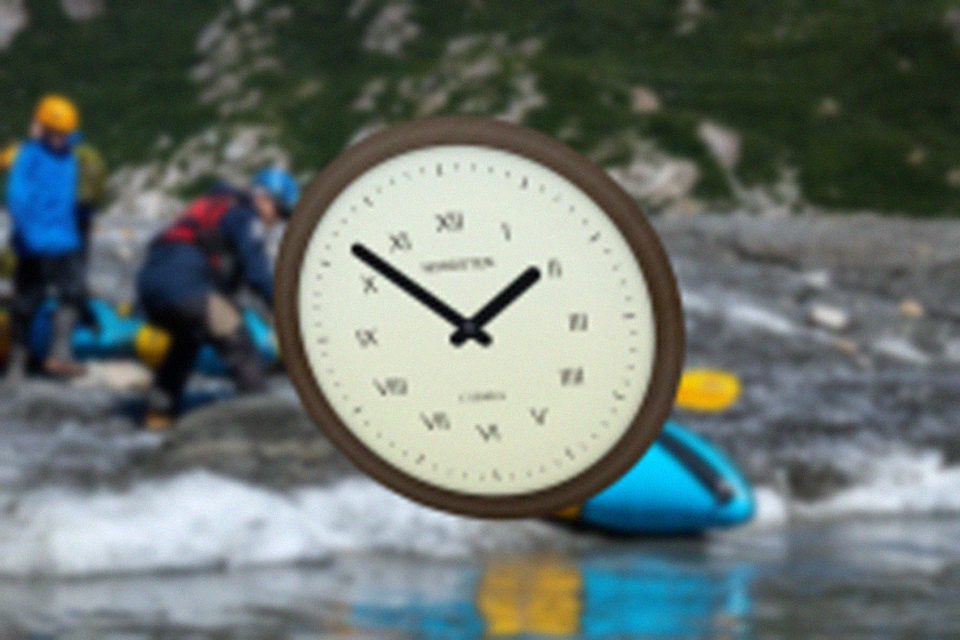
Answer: 1,52
